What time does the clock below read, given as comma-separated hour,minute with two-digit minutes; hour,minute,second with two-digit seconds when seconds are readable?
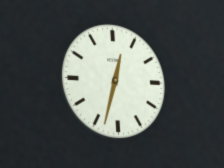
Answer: 12,33
